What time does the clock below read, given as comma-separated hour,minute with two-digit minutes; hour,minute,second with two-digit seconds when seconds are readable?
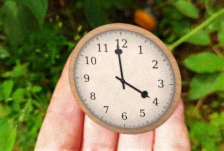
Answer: 3,59
